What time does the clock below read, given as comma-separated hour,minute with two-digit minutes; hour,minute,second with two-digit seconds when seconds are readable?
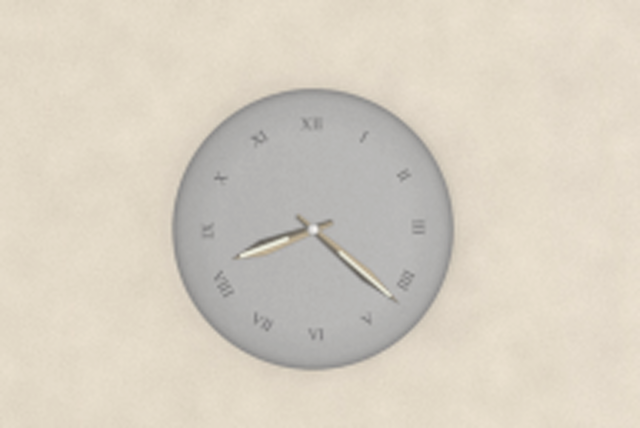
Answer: 8,22
